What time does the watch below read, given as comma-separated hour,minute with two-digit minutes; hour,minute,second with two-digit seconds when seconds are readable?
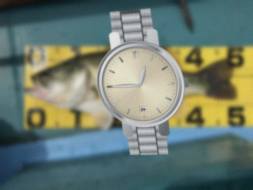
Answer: 12,45
